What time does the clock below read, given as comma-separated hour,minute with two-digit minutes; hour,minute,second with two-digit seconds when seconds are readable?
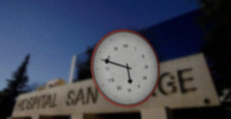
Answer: 5,48
